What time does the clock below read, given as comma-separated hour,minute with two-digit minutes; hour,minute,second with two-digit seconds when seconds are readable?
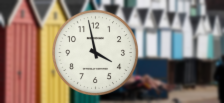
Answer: 3,58
